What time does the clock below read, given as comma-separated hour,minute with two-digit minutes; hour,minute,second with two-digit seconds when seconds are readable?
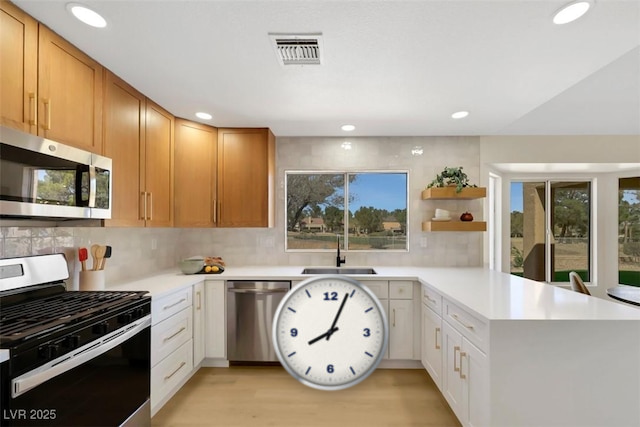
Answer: 8,04
